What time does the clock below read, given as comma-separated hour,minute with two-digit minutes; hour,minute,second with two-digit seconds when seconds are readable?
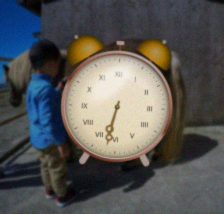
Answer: 6,32
